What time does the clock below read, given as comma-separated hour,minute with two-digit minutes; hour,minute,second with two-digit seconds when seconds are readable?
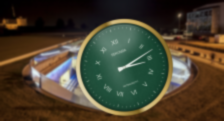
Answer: 3,13
